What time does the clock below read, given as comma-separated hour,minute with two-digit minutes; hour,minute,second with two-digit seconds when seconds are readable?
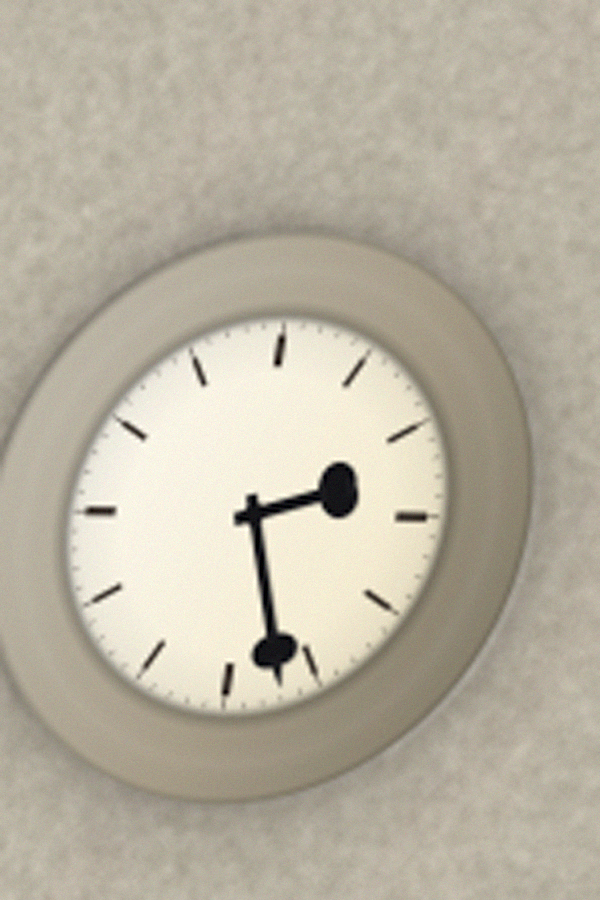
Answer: 2,27
